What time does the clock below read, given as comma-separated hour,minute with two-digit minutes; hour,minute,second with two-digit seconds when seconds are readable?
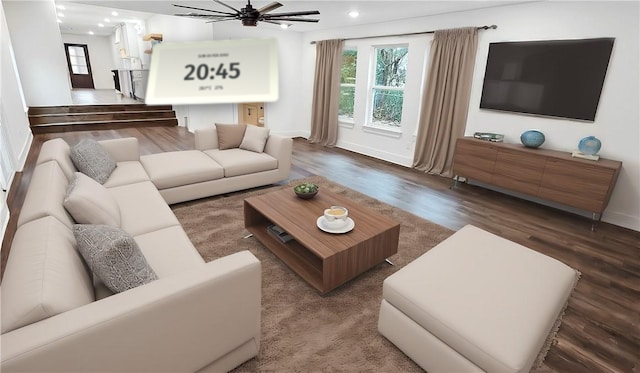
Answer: 20,45
